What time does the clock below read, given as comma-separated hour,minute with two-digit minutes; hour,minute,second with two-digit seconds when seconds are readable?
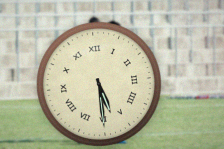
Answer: 5,30
